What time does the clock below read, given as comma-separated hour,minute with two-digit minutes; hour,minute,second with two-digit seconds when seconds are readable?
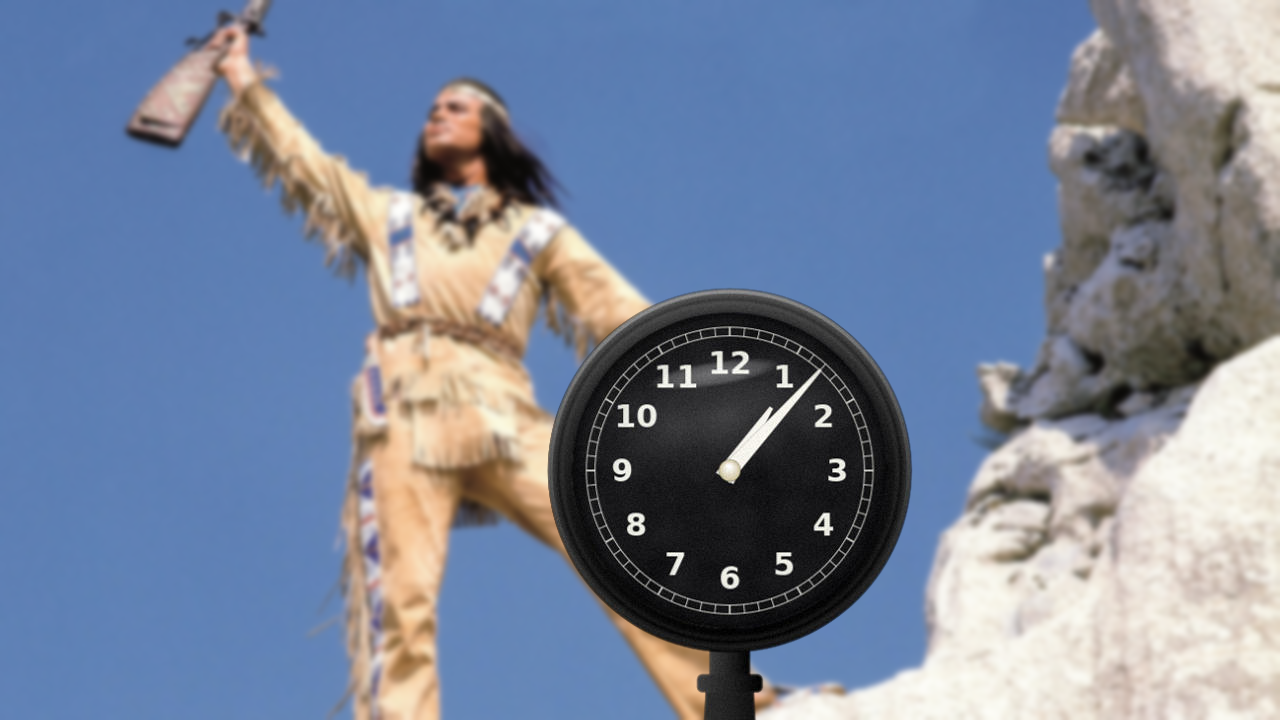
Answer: 1,07
